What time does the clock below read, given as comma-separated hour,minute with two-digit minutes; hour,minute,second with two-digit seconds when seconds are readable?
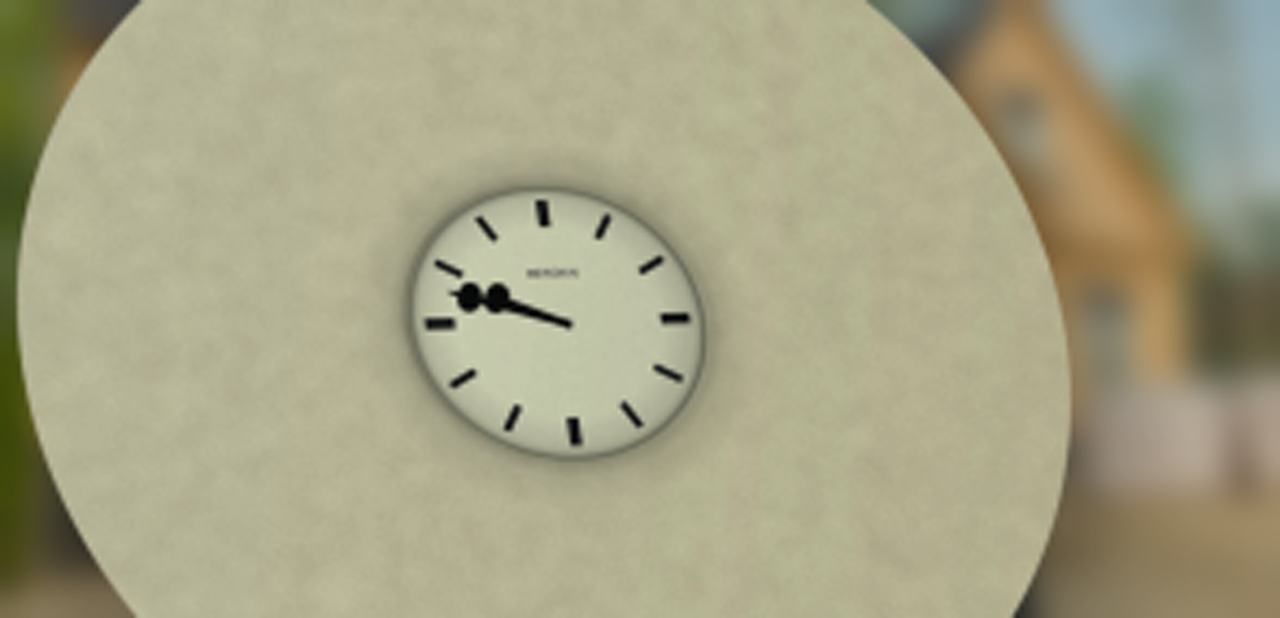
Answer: 9,48
